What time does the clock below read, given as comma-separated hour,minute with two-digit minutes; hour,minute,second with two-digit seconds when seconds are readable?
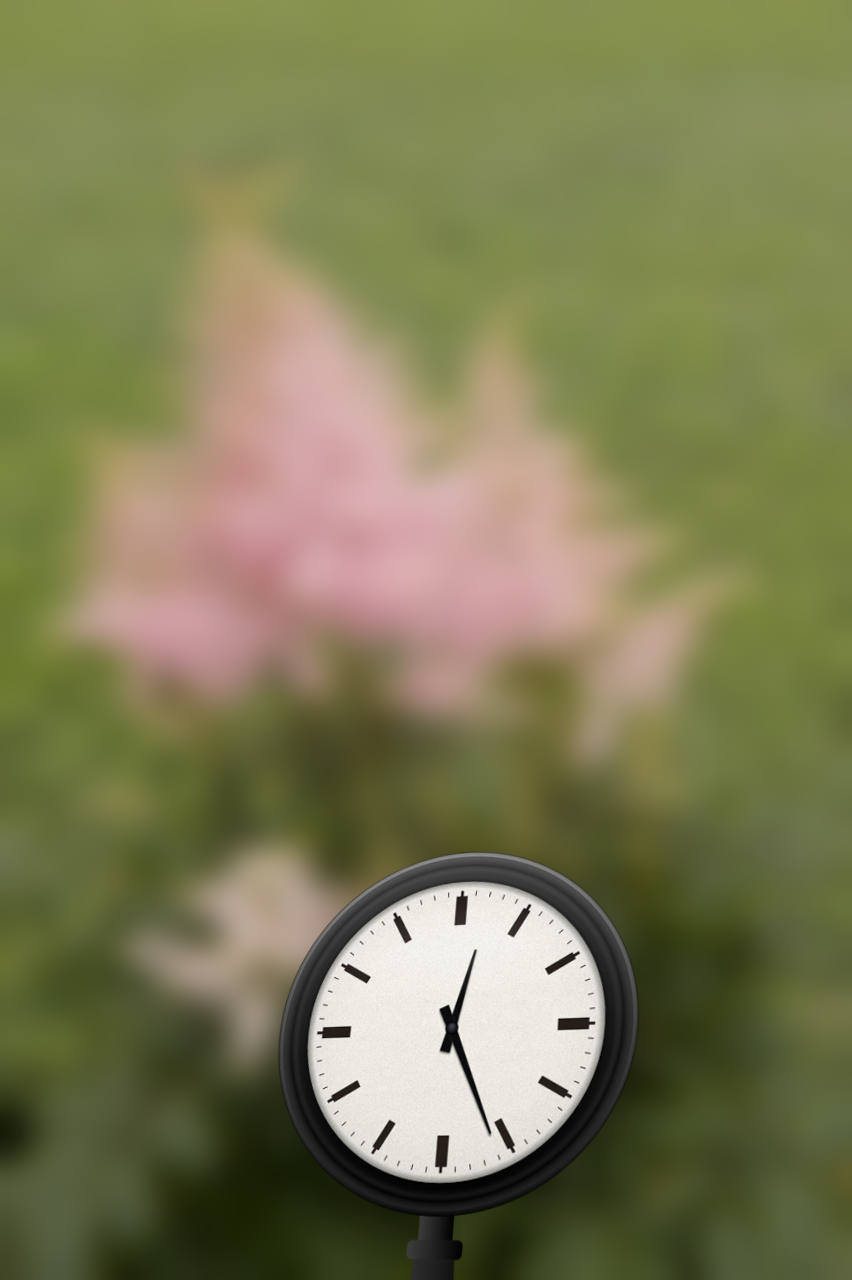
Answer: 12,26
